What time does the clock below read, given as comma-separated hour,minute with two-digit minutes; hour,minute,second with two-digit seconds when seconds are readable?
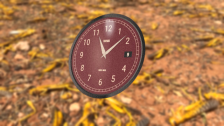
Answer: 11,08
